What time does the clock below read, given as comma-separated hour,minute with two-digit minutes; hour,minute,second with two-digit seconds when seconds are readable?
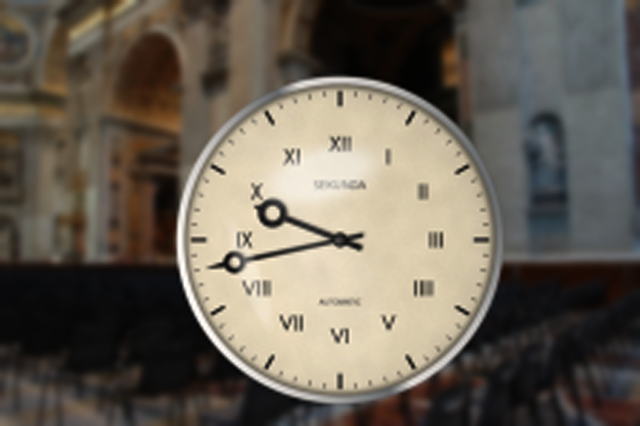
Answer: 9,43
